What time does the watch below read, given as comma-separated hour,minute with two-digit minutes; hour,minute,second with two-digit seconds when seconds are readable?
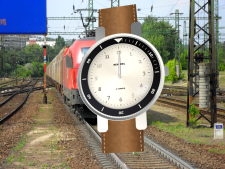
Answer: 12,00
